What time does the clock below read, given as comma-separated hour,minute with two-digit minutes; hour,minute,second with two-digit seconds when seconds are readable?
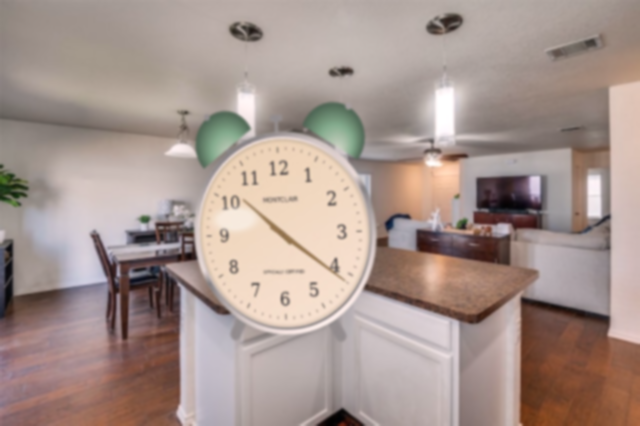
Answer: 10,21
